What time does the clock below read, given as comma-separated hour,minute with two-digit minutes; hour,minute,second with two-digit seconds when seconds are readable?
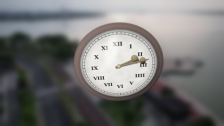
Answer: 2,13
